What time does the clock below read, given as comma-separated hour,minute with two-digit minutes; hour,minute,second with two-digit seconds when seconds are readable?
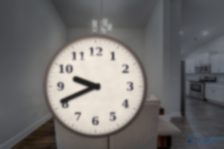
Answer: 9,41
